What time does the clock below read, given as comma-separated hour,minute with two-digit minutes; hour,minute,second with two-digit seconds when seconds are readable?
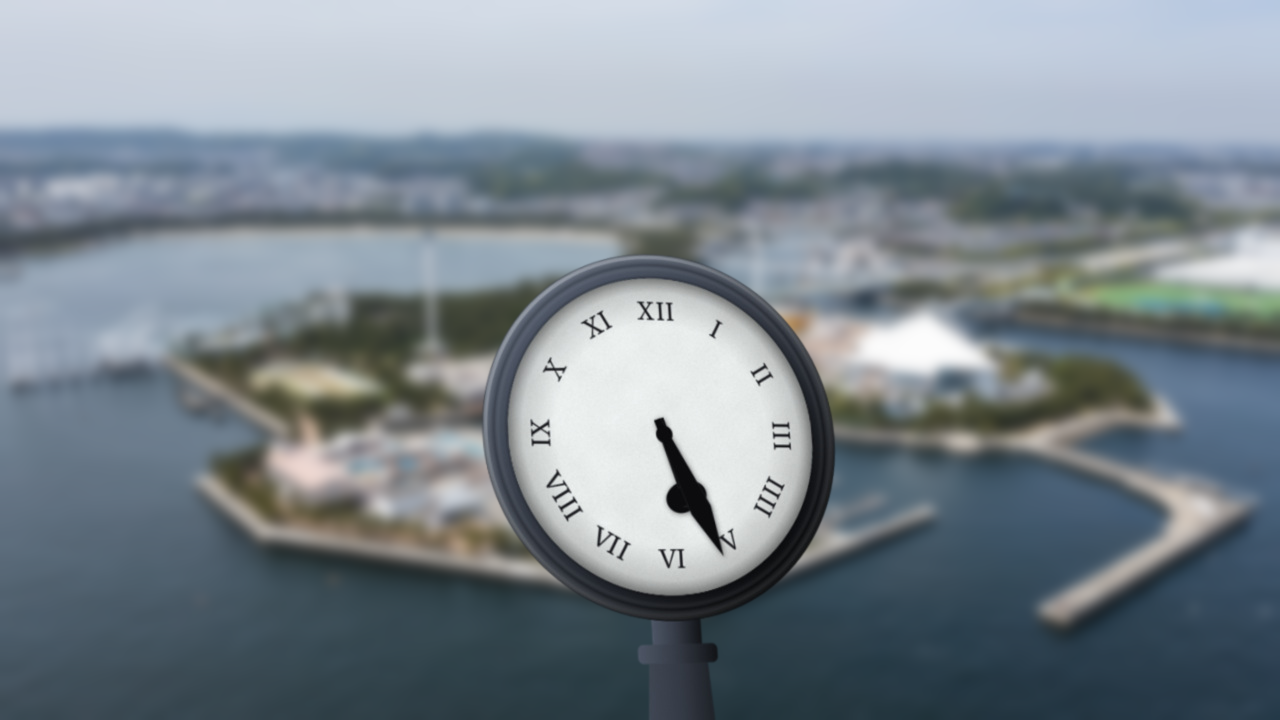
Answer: 5,26
